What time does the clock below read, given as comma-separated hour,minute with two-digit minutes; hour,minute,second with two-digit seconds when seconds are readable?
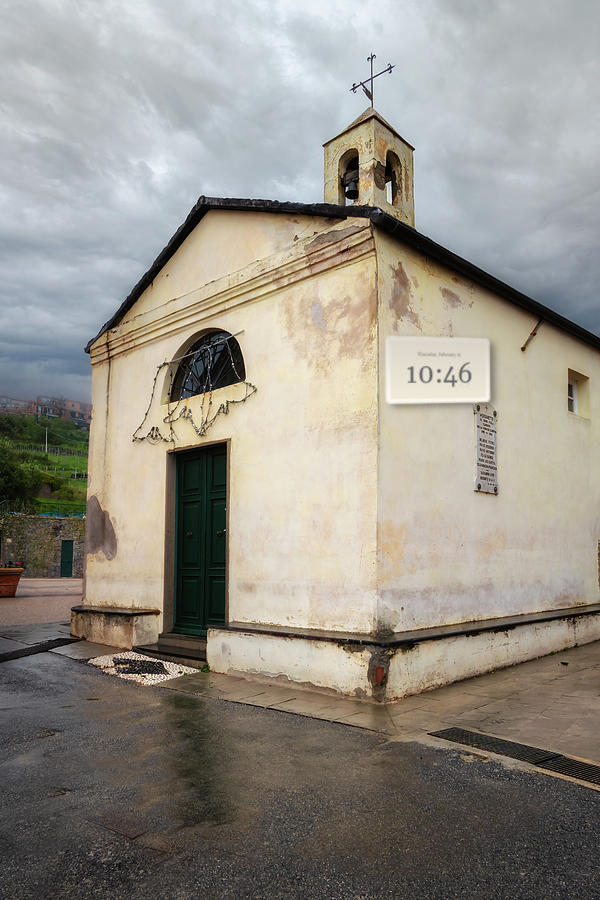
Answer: 10,46
